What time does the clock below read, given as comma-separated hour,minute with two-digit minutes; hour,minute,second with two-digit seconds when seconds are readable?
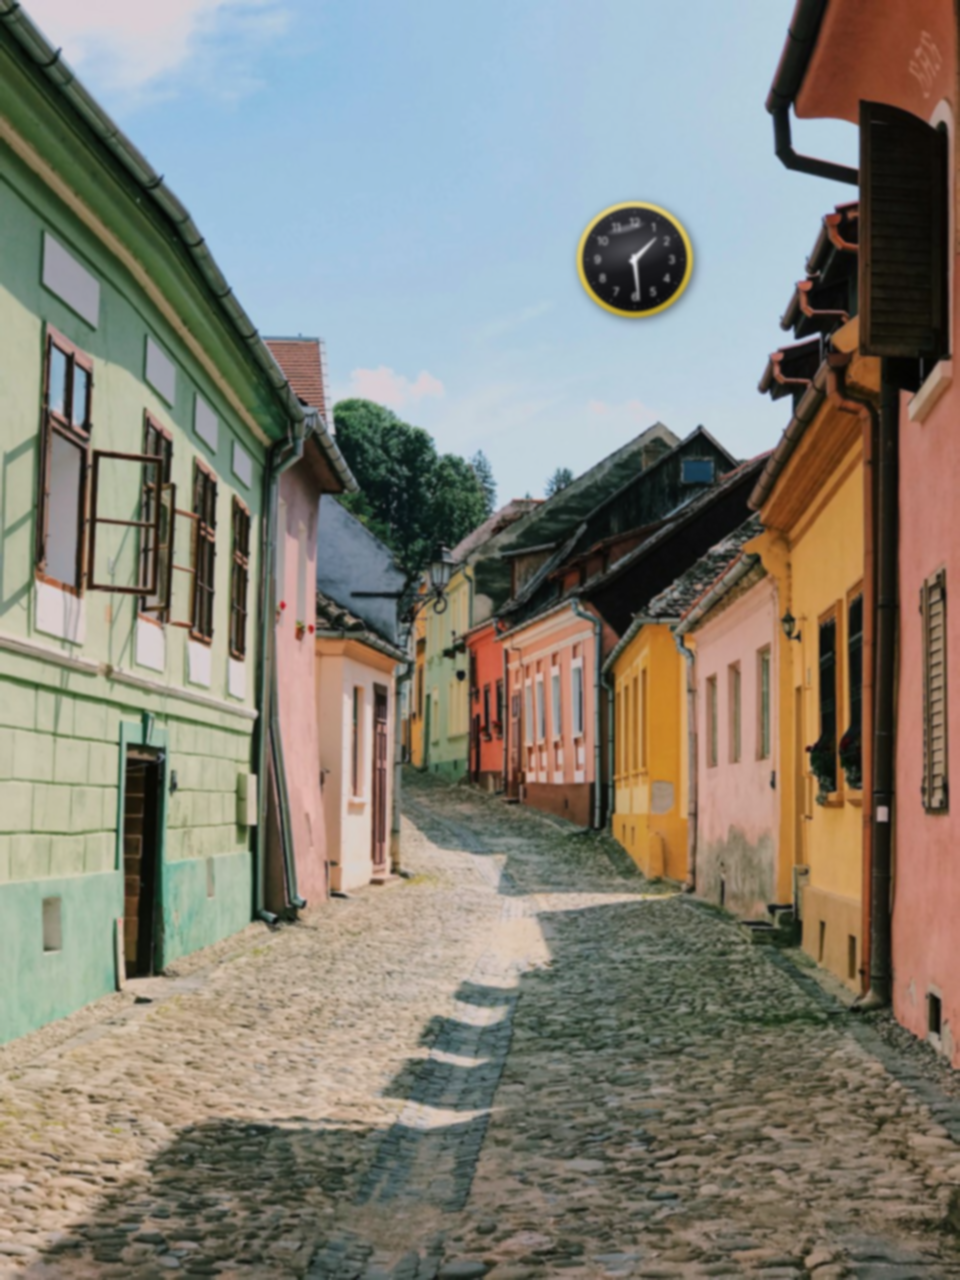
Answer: 1,29
